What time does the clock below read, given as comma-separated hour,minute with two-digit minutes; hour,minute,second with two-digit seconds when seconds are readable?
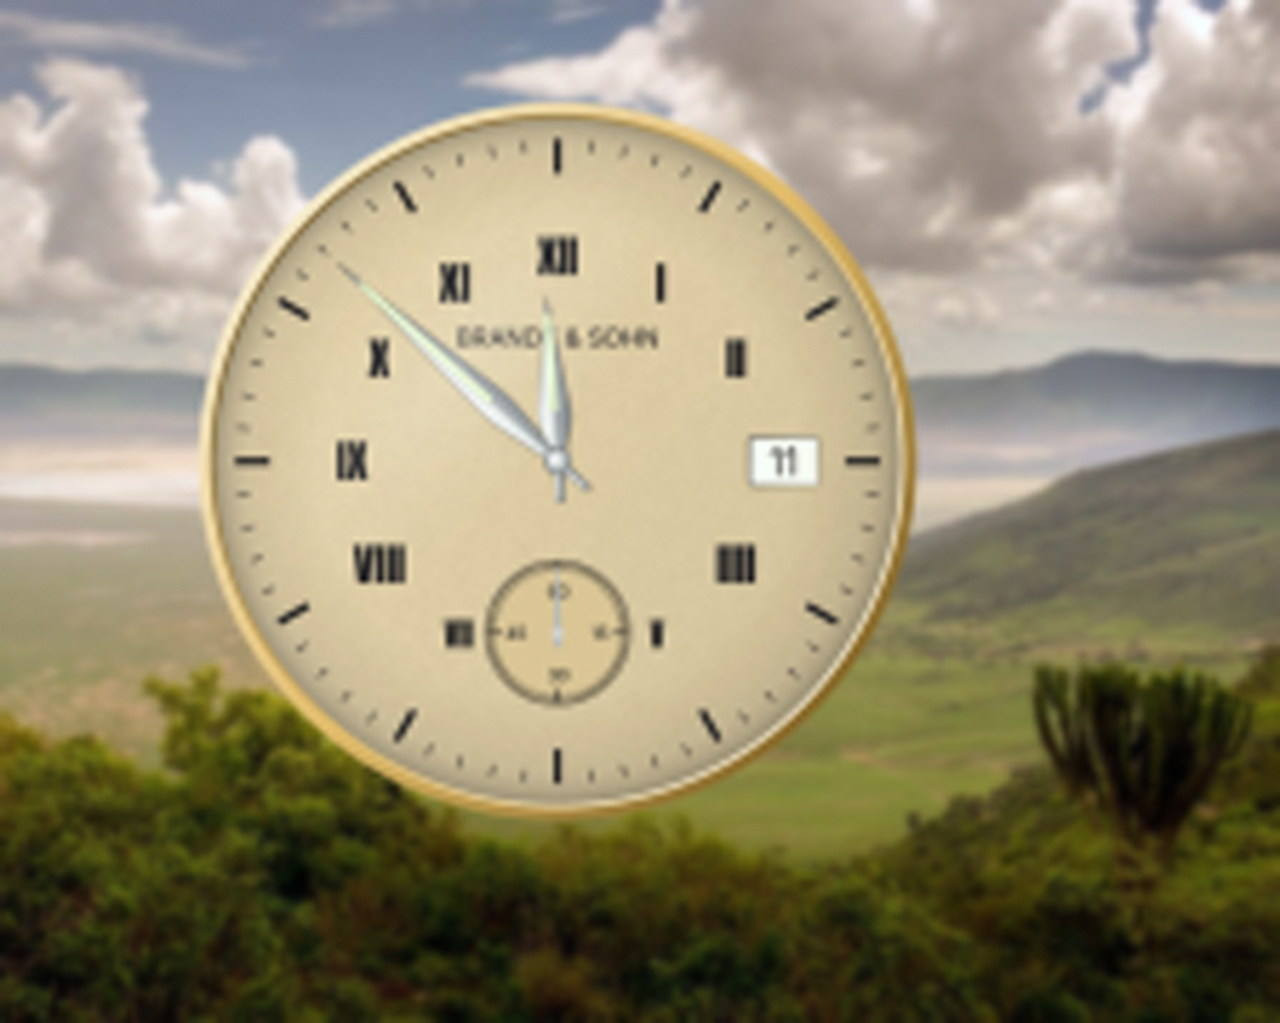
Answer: 11,52
